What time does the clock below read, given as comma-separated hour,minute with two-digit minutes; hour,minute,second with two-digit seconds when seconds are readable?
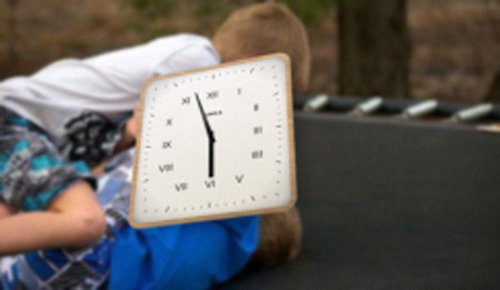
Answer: 5,57
